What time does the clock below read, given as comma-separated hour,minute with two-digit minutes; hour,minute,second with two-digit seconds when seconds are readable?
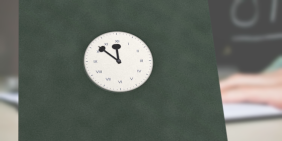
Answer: 11,52
